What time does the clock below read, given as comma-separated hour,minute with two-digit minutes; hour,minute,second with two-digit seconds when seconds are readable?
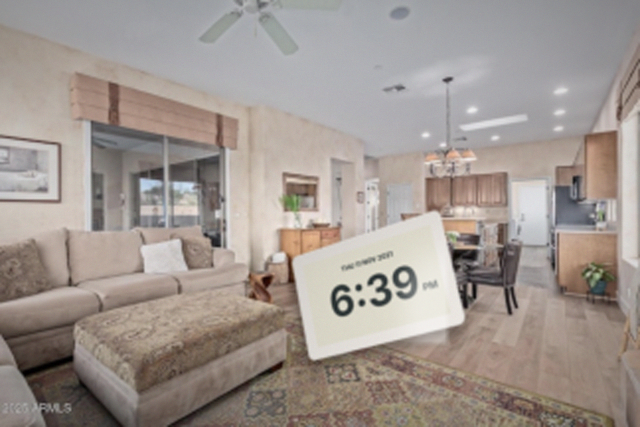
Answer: 6,39
